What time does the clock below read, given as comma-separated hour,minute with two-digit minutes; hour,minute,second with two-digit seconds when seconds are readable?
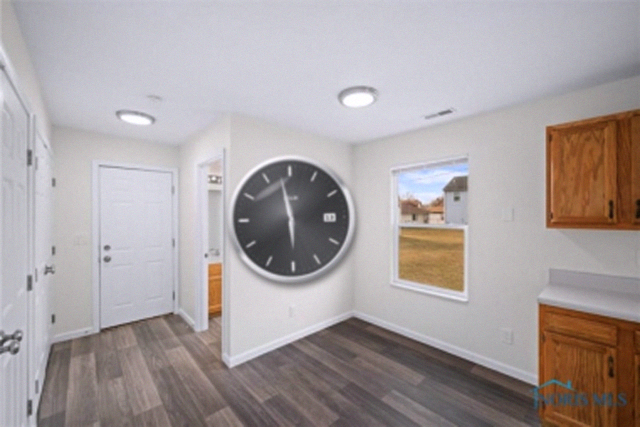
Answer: 5,58
